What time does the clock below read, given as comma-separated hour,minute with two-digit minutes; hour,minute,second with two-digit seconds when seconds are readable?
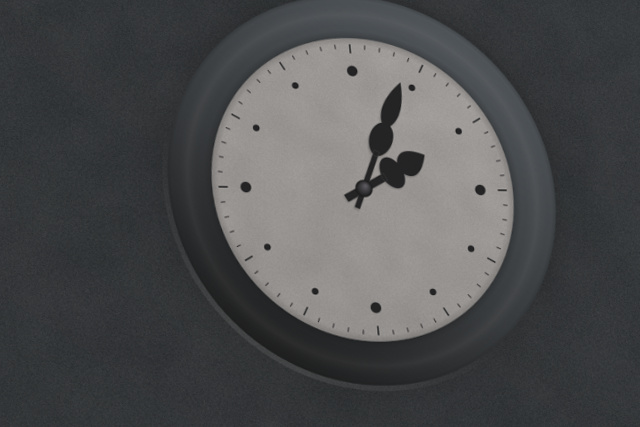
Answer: 2,04
